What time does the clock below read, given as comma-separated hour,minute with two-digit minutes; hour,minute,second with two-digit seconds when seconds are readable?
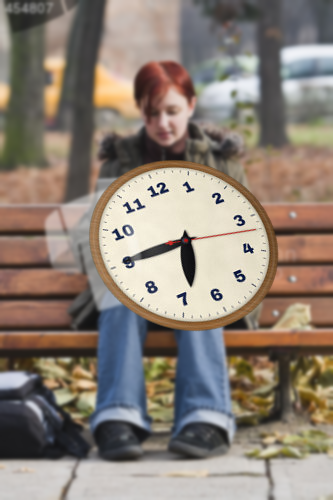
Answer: 6,45,17
